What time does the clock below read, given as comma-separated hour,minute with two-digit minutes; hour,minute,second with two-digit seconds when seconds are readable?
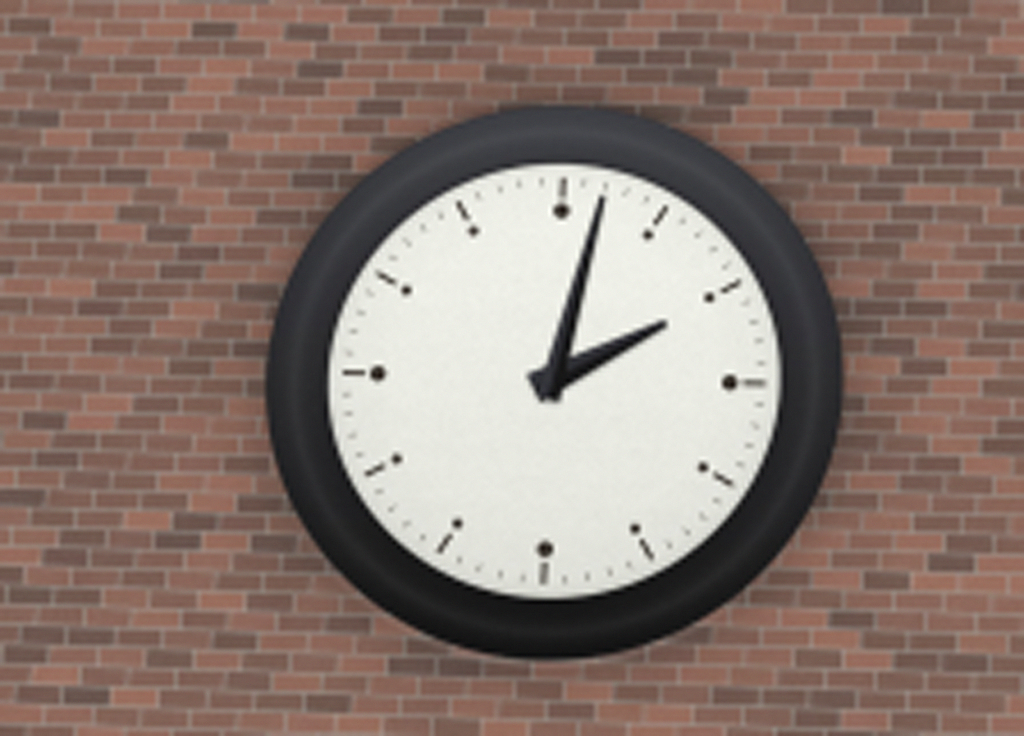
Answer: 2,02
